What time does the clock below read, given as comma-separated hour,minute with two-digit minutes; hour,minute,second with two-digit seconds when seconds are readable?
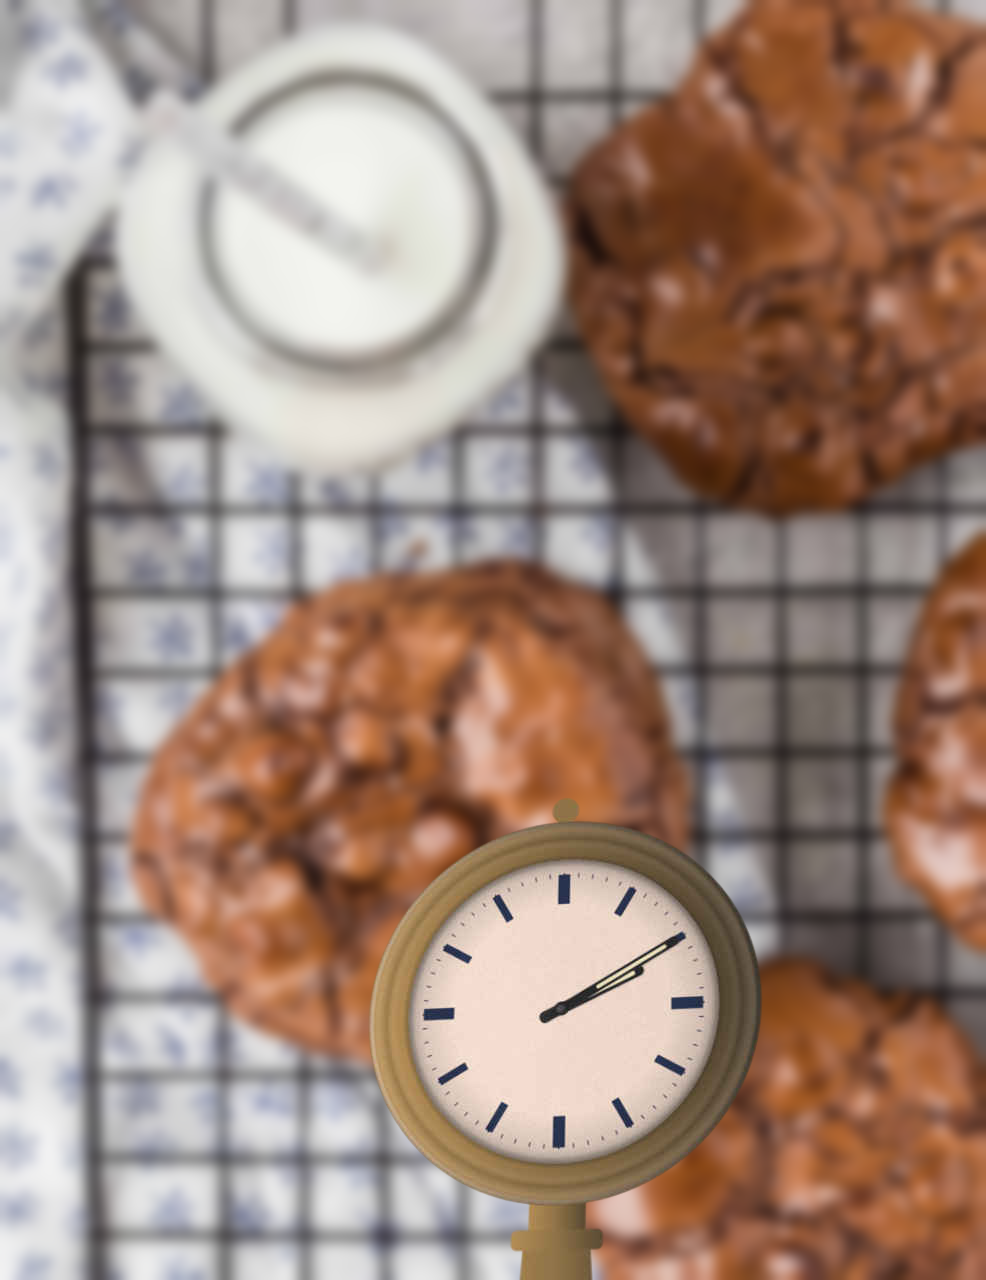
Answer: 2,10
